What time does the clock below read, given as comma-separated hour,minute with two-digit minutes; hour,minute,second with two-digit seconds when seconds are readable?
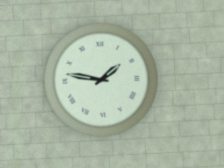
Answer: 1,47
